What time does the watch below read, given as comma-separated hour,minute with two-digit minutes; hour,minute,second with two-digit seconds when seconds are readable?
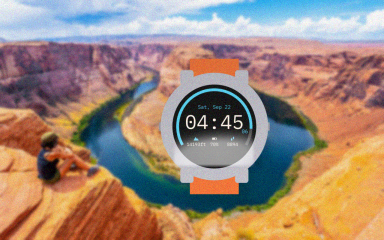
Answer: 4,45
